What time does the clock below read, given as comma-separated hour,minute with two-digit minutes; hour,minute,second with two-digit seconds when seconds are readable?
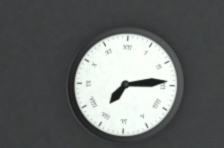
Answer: 7,14
